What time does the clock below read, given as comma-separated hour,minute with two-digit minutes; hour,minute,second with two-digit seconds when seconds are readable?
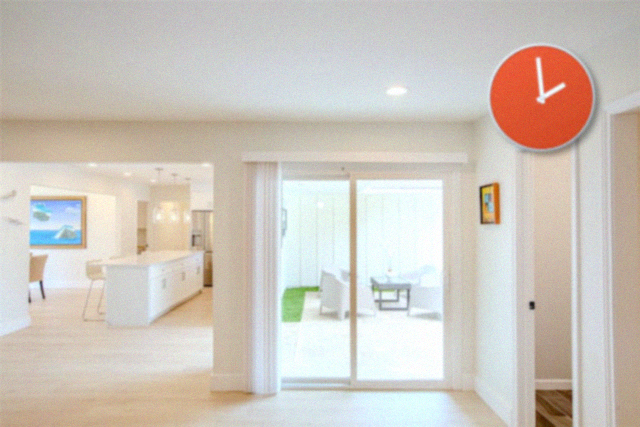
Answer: 1,59
